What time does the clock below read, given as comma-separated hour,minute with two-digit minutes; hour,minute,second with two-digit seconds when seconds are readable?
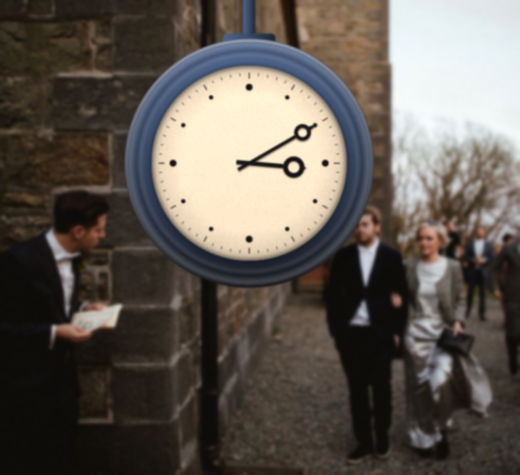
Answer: 3,10
